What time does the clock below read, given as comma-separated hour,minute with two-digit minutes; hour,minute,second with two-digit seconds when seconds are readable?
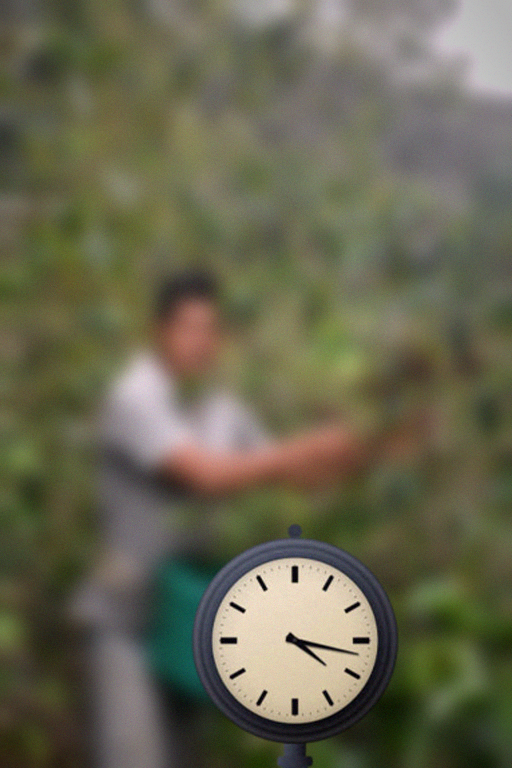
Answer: 4,17
